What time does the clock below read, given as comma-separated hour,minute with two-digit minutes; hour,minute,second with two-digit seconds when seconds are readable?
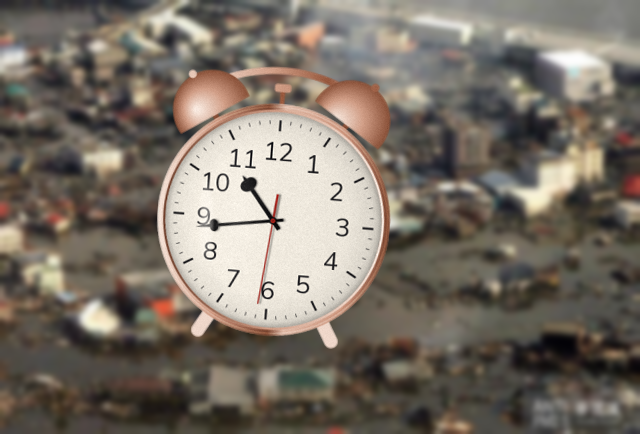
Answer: 10,43,31
